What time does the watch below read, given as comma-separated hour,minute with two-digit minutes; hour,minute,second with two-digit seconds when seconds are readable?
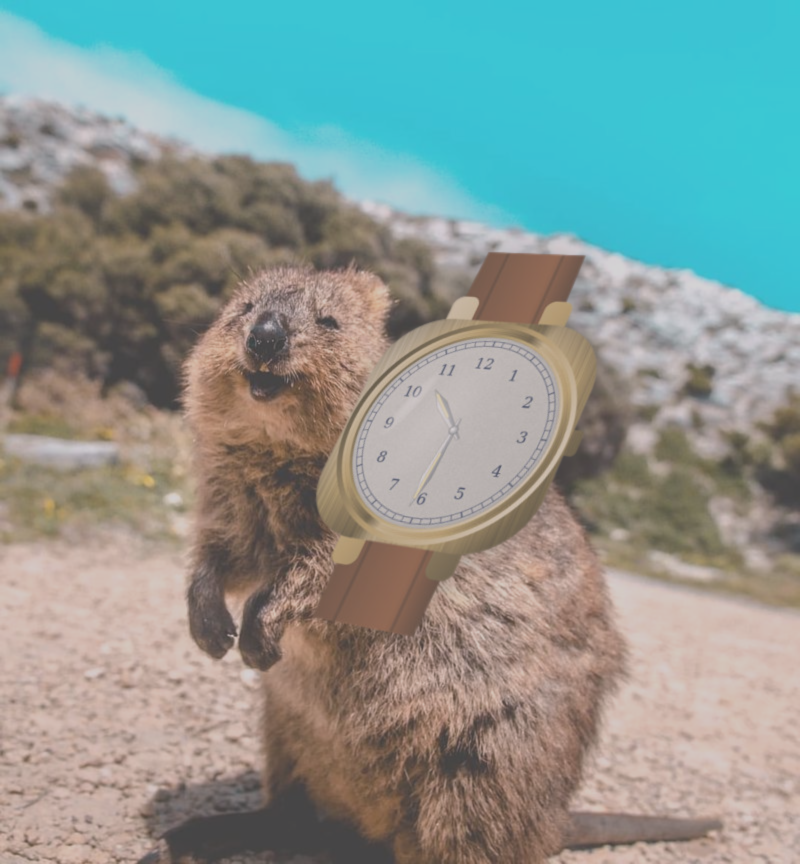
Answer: 10,31
